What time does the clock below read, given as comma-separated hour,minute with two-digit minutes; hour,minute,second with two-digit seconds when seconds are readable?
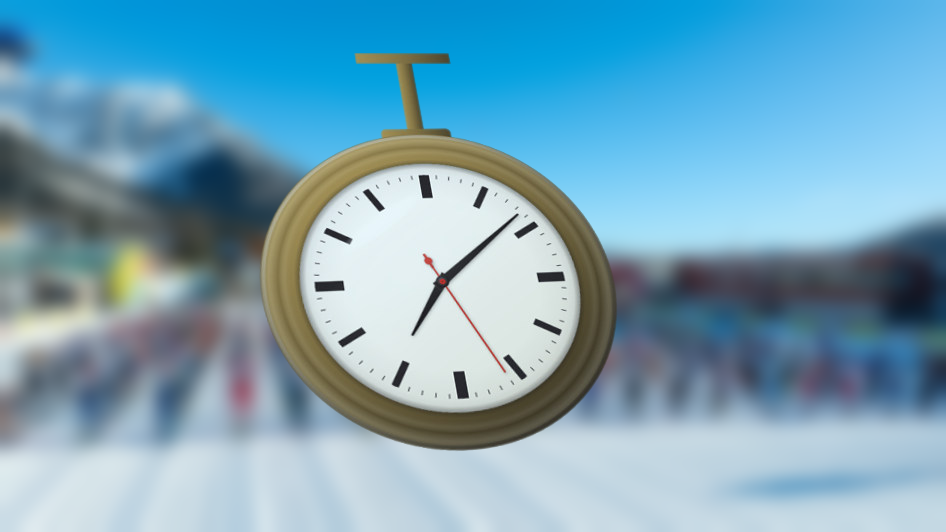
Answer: 7,08,26
